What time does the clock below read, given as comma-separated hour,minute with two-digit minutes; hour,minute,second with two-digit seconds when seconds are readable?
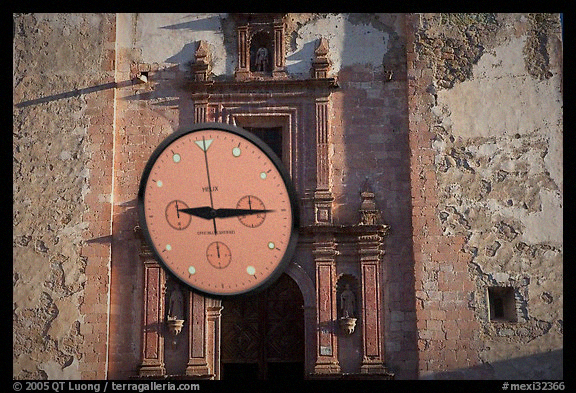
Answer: 9,15
